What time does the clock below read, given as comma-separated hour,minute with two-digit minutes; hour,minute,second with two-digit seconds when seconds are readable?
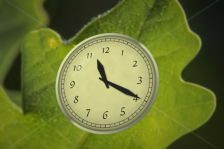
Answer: 11,20
